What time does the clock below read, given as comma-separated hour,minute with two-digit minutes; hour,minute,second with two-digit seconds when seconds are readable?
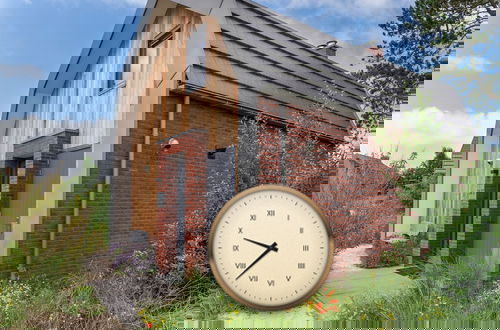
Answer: 9,38
